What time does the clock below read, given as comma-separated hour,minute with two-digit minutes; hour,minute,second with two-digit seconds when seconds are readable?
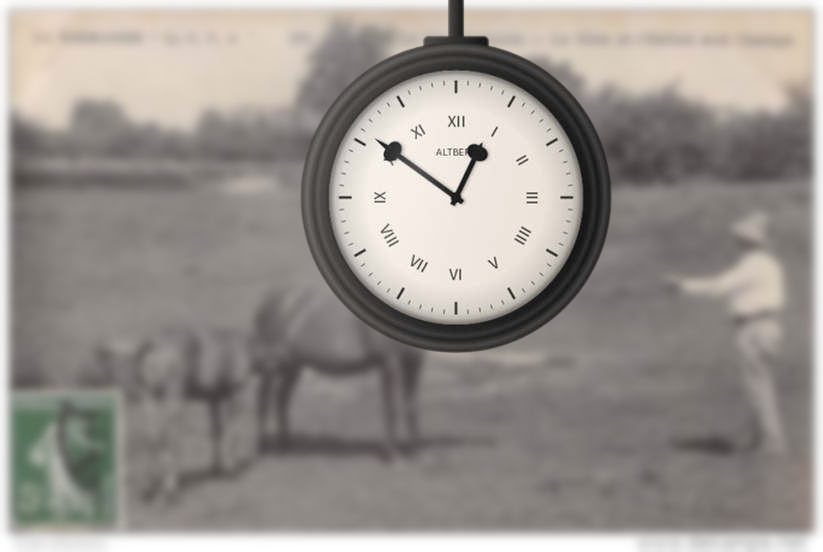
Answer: 12,51
